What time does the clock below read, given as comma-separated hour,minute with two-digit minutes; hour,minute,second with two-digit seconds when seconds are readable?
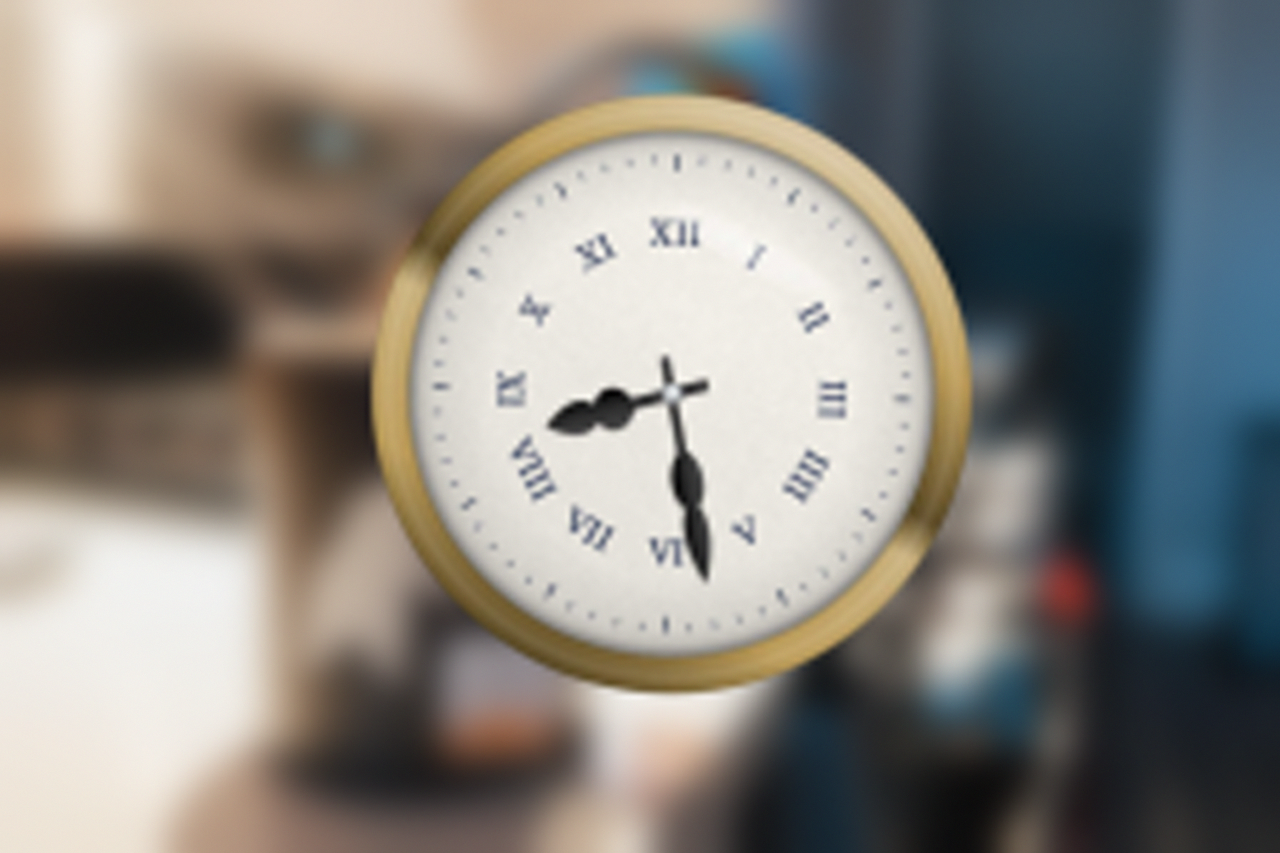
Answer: 8,28
